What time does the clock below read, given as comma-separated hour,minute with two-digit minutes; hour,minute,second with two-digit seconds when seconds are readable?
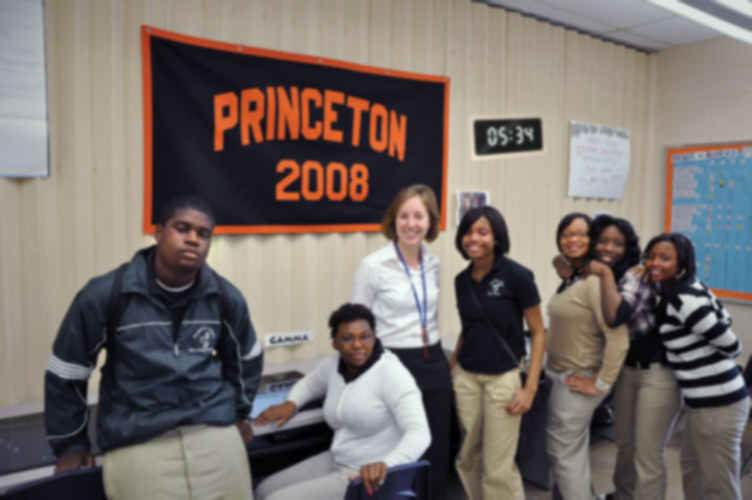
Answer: 5,34
